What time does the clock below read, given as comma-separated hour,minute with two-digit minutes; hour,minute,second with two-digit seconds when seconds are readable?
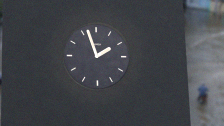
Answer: 1,57
